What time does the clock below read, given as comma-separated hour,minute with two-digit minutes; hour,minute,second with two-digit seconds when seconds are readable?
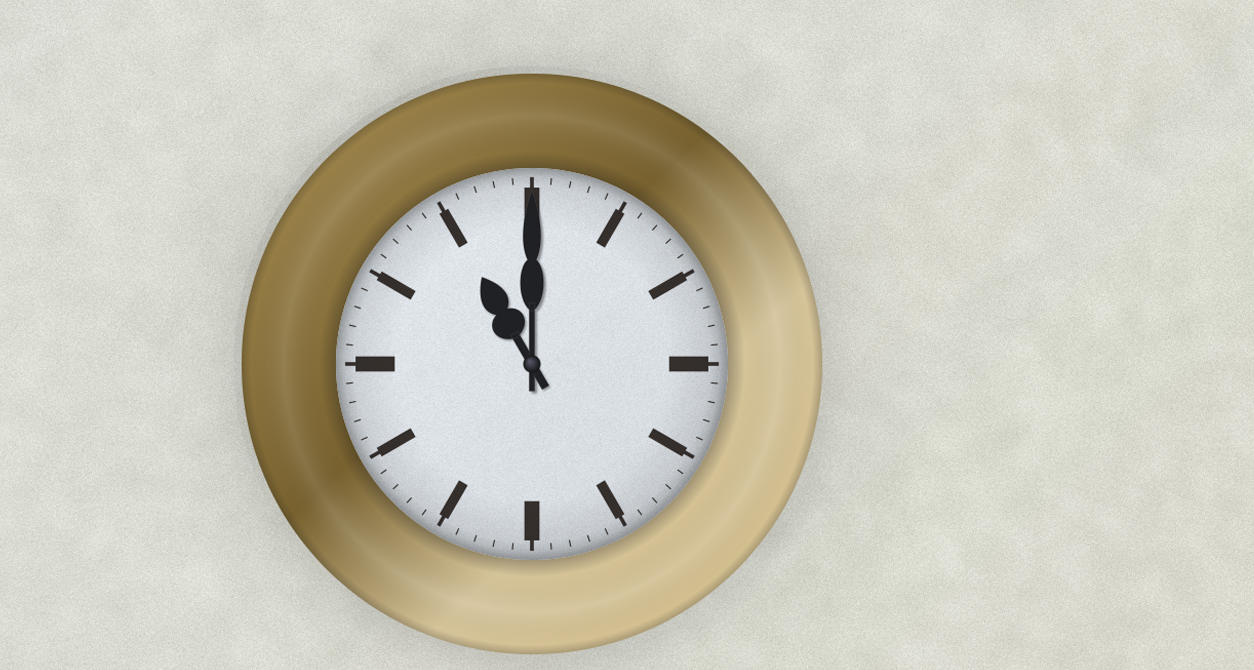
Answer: 11,00
